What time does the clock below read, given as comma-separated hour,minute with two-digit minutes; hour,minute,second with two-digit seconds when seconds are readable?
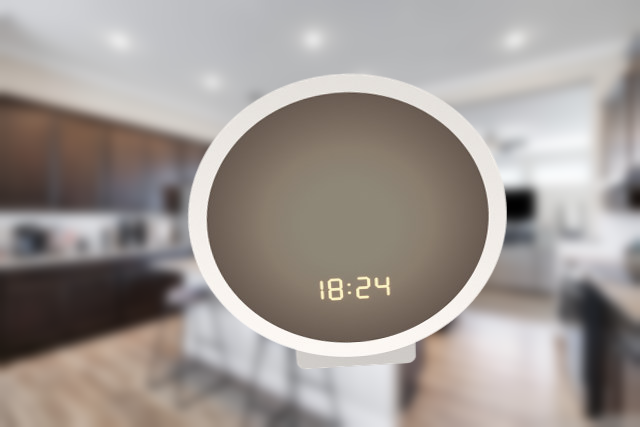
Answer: 18,24
